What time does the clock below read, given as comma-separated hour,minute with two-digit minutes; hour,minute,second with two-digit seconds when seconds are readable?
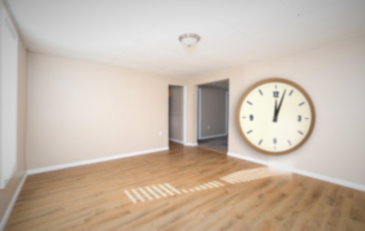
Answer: 12,03
